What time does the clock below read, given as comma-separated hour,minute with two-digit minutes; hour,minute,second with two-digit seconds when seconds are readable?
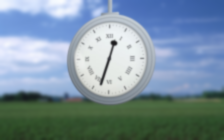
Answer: 12,33
